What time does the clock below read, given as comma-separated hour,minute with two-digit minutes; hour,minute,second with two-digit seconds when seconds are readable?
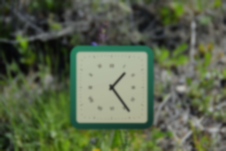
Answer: 1,24
